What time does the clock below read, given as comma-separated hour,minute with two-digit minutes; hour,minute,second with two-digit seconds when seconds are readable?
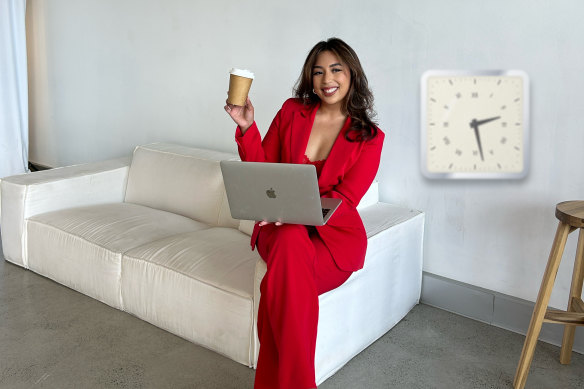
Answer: 2,28
